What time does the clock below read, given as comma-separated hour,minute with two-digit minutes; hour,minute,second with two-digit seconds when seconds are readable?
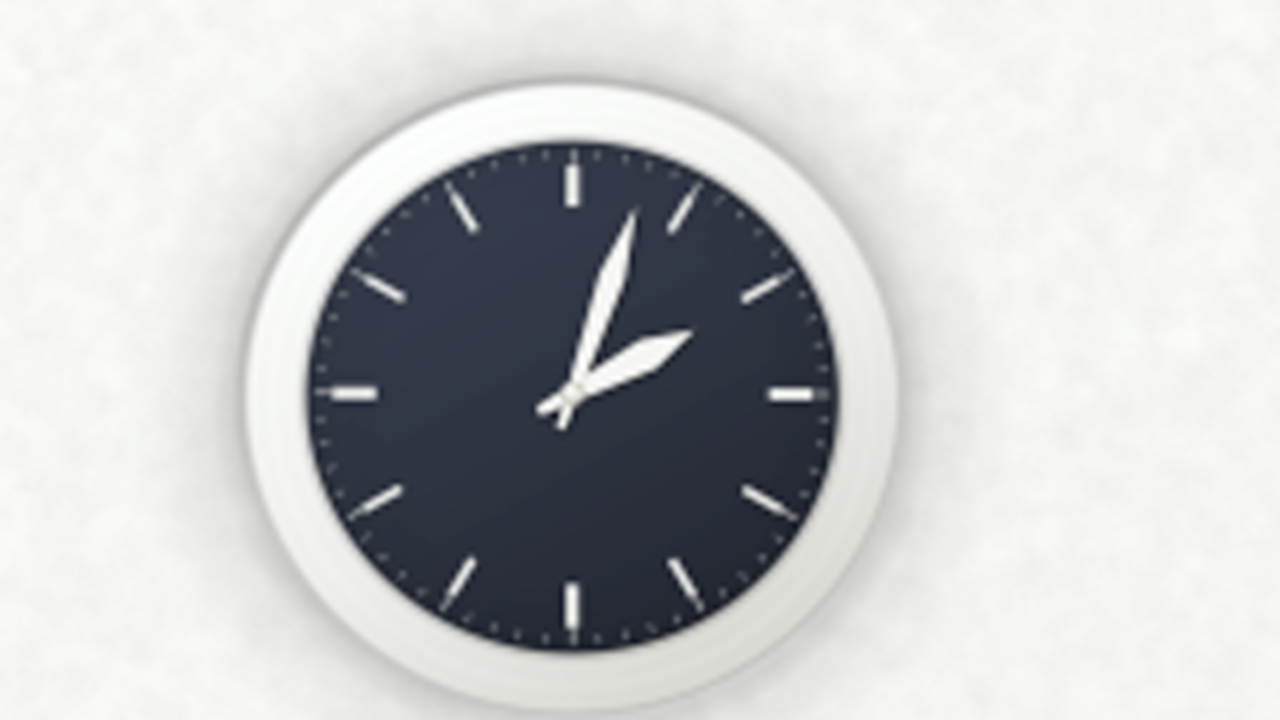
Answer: 2,03
